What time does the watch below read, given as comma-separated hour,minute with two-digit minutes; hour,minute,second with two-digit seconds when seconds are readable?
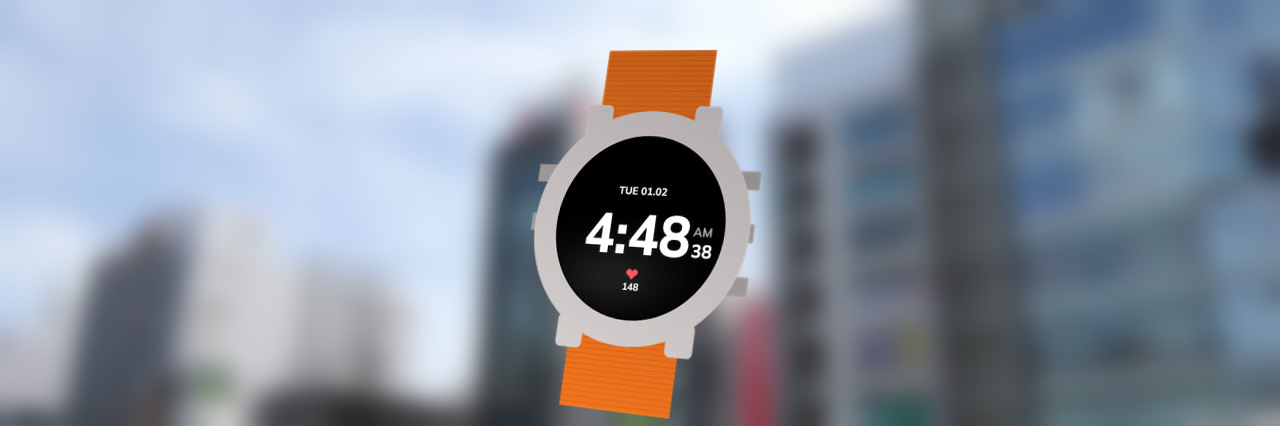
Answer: 4,48,38
